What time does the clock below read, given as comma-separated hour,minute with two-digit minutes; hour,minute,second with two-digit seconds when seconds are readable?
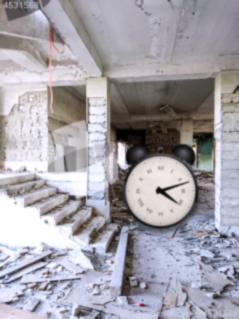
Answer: 4,12
